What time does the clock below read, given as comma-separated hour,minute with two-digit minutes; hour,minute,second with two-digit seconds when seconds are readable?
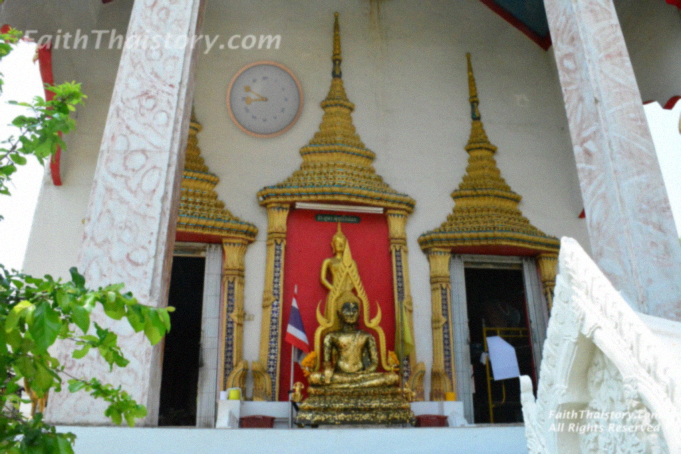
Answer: 8,50
